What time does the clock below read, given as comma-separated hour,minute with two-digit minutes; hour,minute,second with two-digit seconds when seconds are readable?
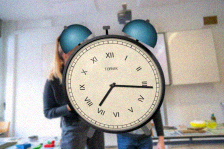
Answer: 7,16
